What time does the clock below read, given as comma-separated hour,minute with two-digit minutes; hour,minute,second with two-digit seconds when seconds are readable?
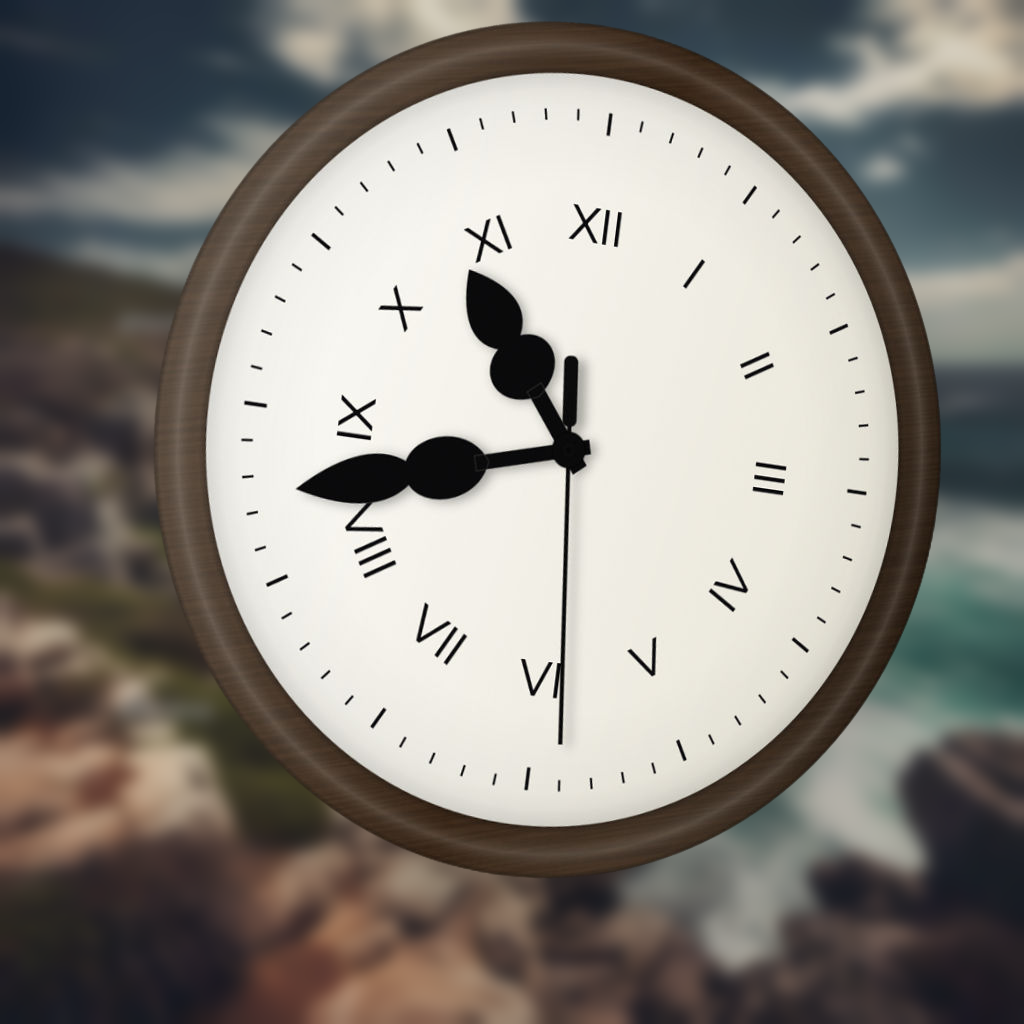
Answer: 10,42,29
